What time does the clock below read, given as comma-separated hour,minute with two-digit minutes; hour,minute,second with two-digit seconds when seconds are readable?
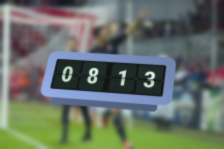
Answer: 8,13
